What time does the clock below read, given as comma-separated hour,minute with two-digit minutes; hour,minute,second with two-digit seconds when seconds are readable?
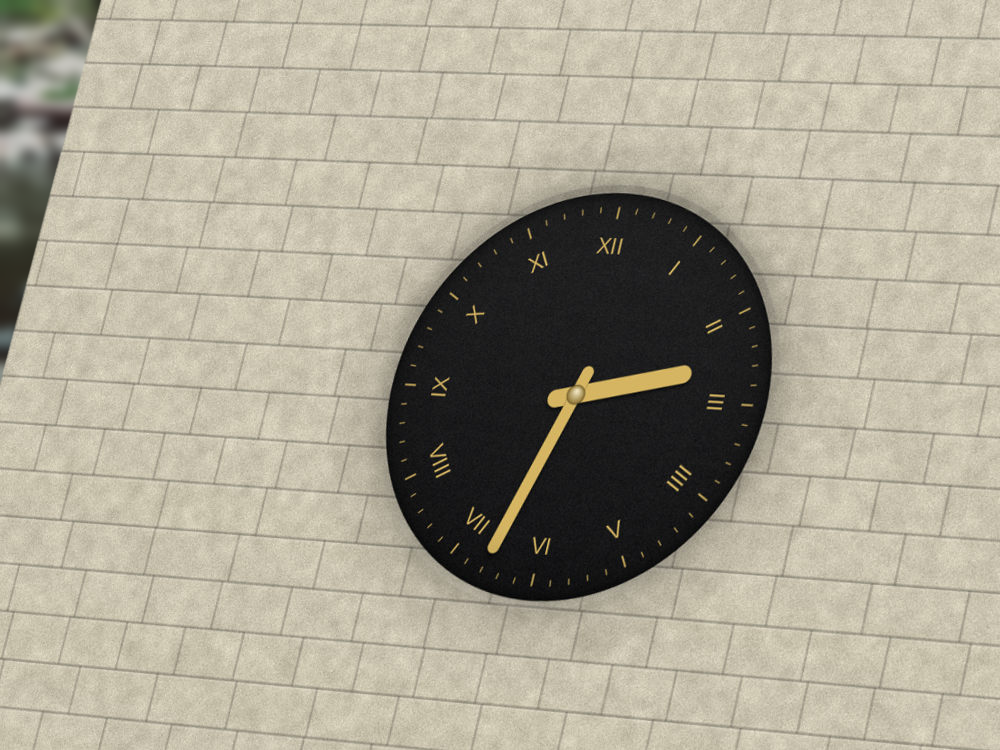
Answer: 2,33
